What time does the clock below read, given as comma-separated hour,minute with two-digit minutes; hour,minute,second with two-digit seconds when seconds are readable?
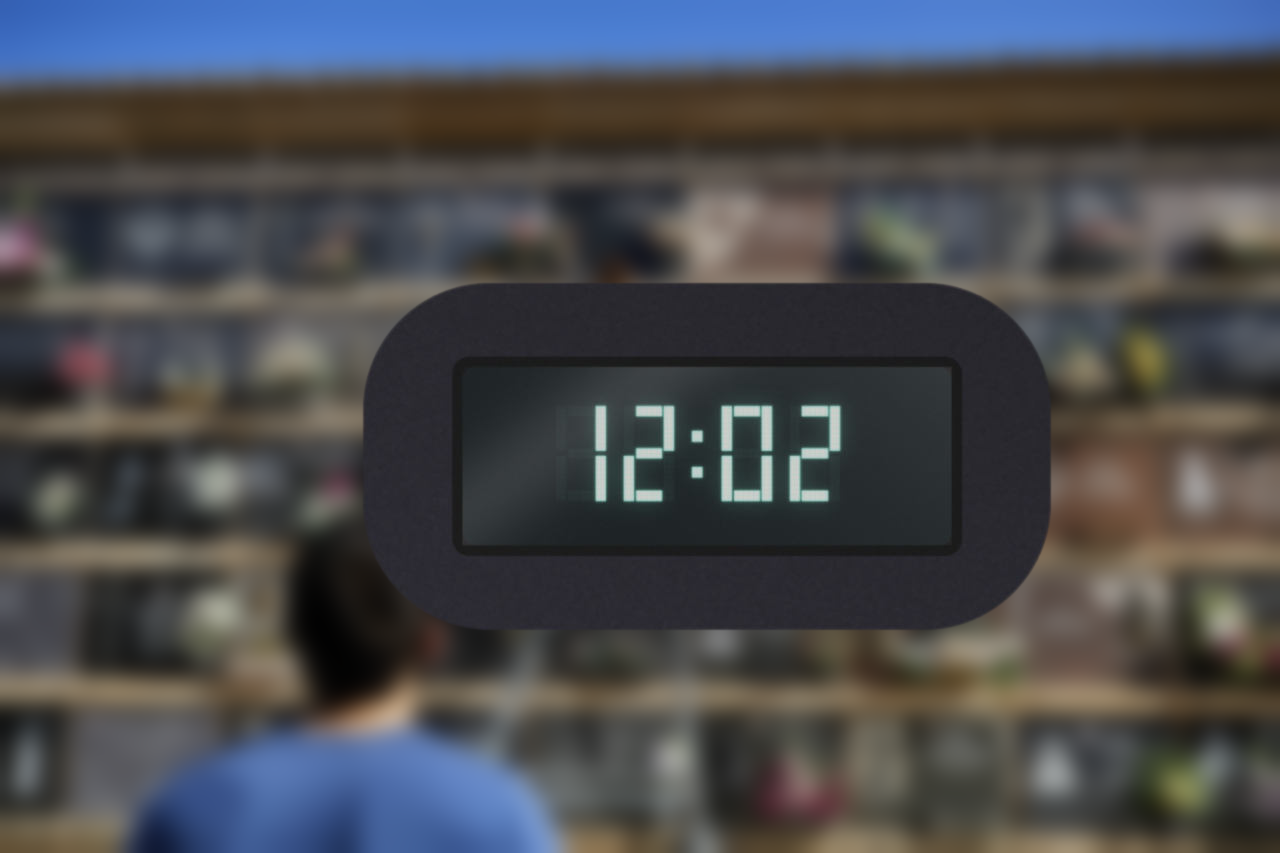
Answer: 12,02
